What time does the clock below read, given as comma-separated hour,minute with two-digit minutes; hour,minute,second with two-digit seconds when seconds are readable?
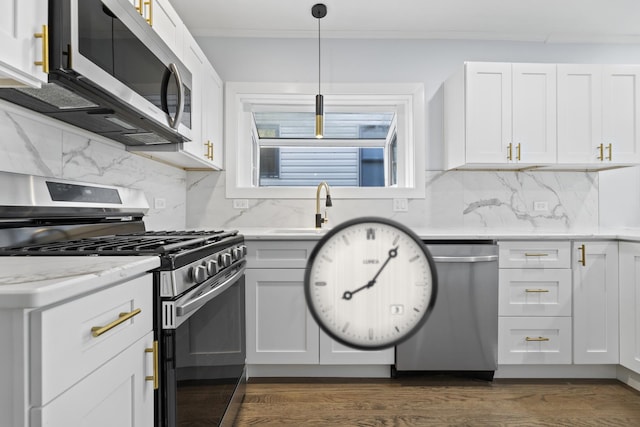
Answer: 8,06
